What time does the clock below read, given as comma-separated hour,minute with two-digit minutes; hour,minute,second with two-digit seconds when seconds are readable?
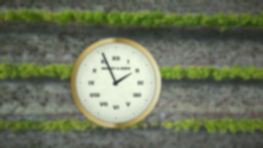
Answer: 1,56
